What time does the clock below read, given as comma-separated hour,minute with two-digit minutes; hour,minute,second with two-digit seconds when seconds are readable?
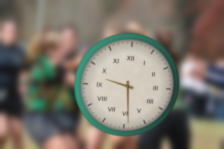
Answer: 9,29
